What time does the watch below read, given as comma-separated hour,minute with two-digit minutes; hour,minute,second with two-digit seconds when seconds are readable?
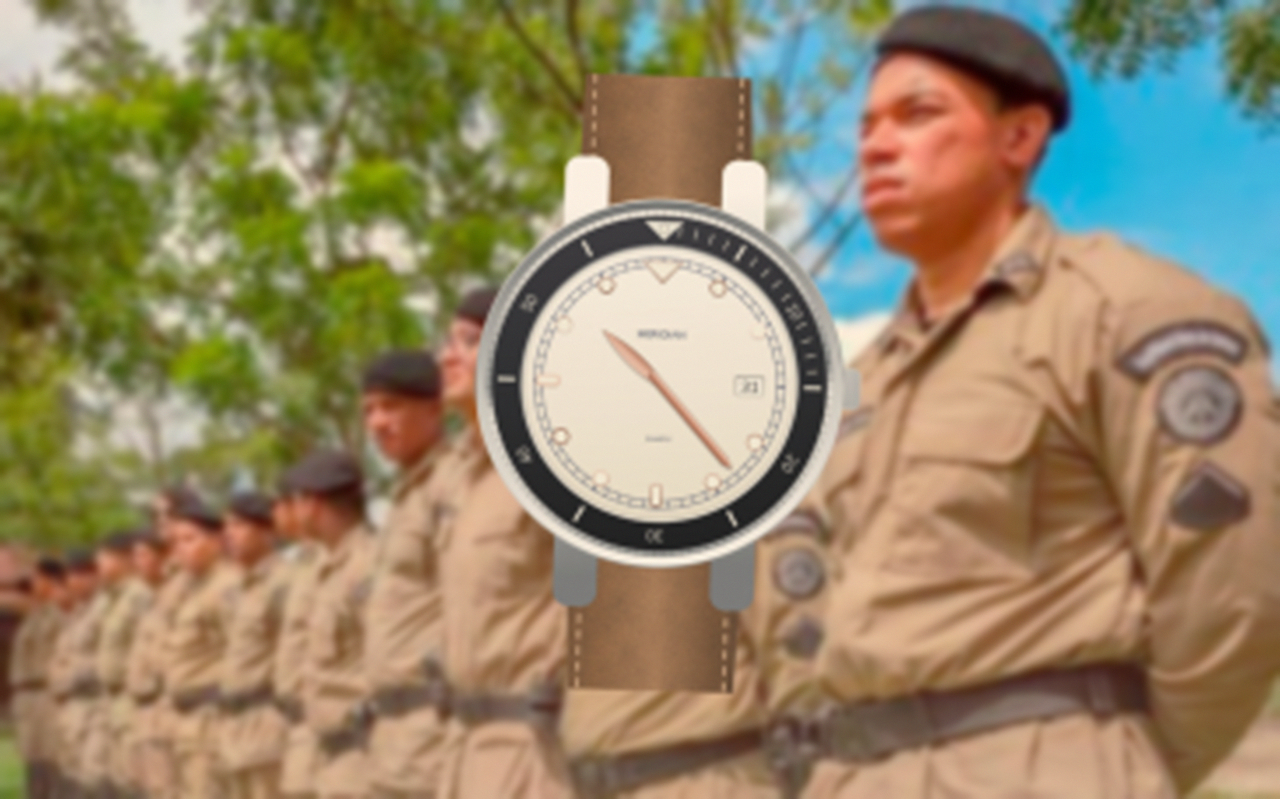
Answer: 10,23
